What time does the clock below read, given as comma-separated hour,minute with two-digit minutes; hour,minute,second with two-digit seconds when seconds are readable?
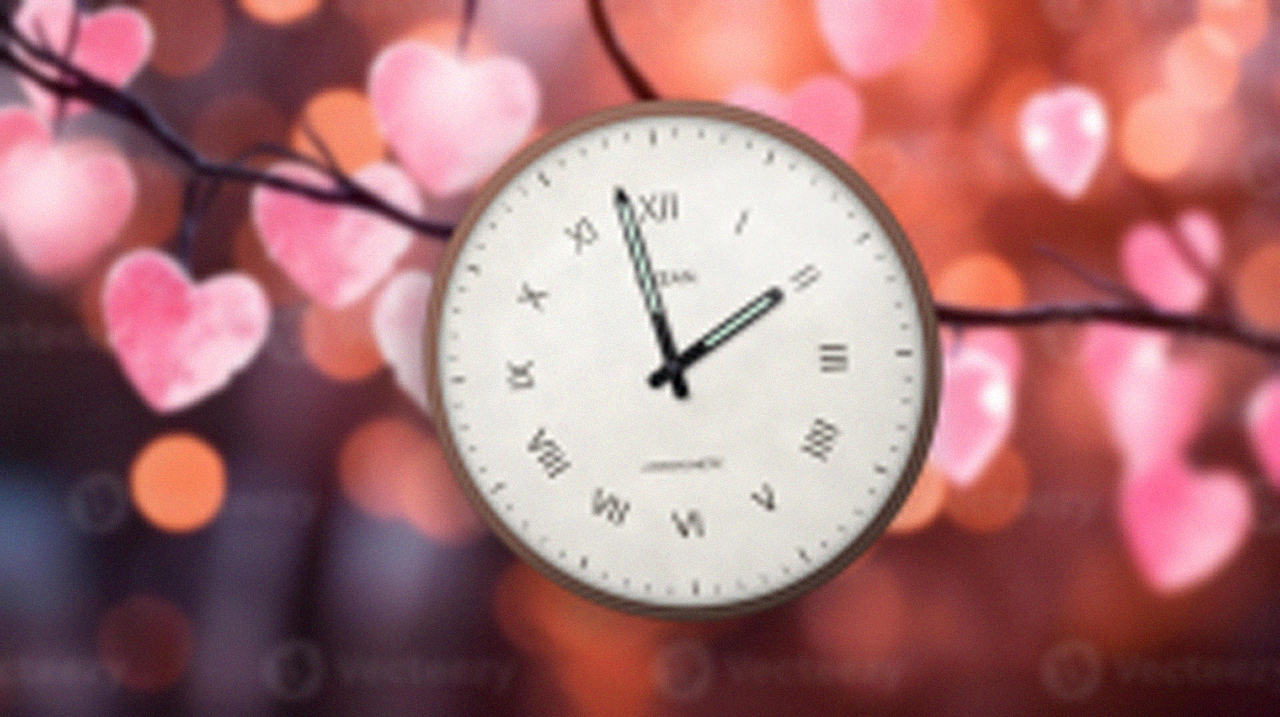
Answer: 1,58
